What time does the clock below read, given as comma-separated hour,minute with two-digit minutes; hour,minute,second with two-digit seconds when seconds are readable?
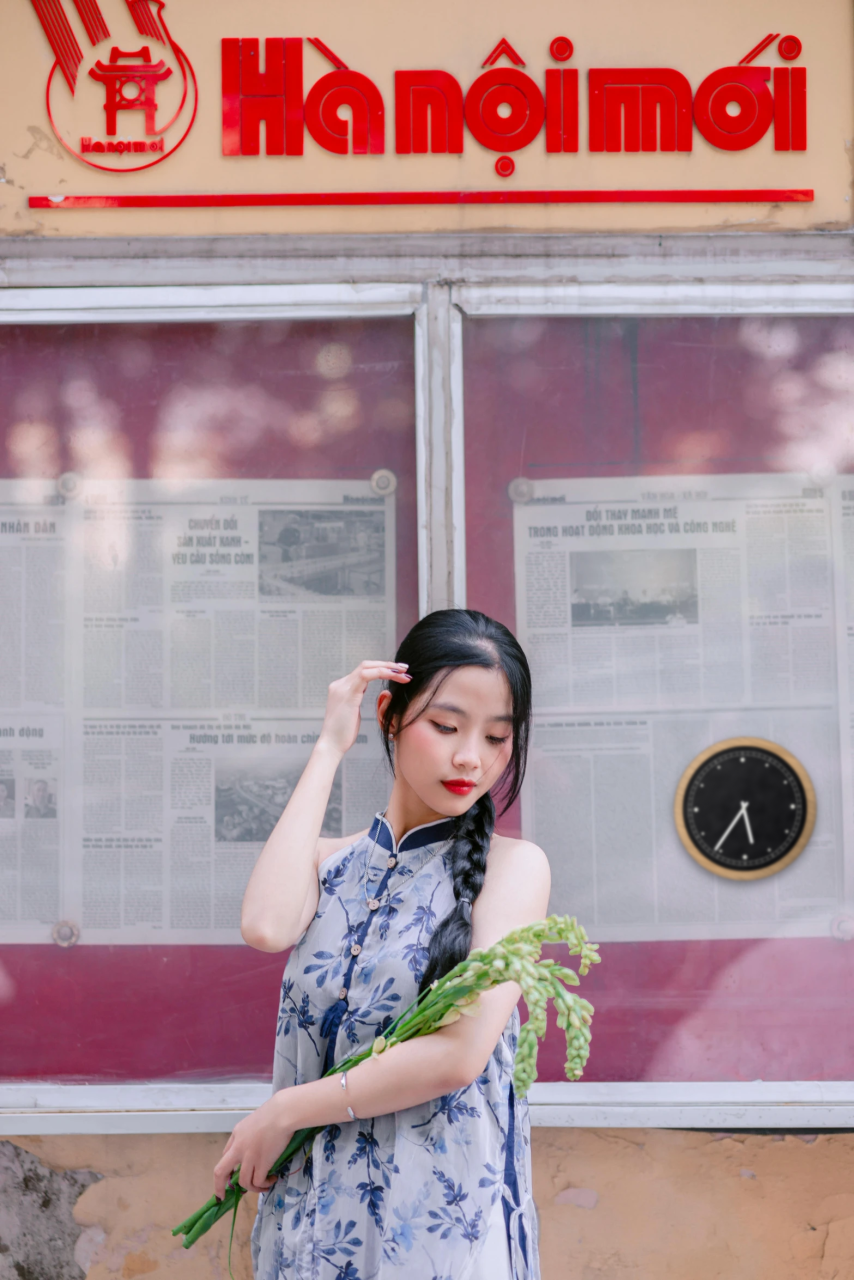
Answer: 5,36
